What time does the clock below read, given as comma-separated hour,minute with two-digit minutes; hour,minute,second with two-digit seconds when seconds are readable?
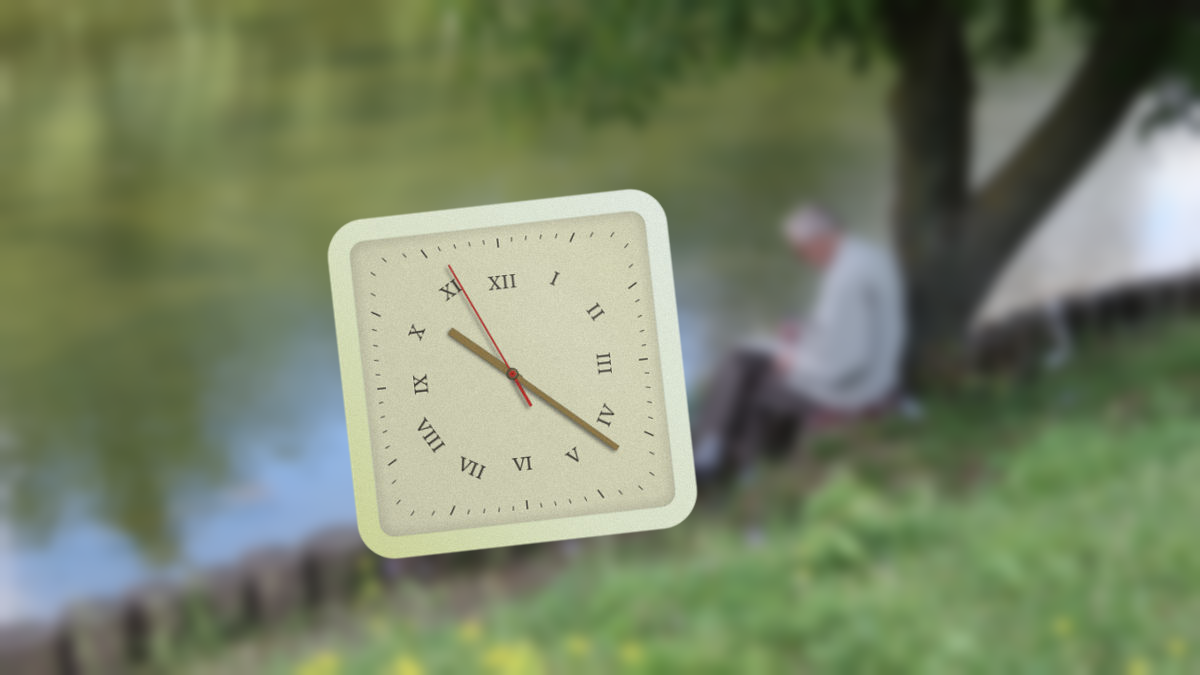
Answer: 10,21,56
